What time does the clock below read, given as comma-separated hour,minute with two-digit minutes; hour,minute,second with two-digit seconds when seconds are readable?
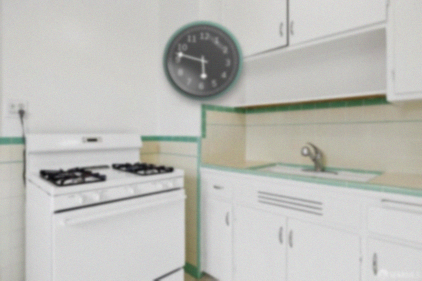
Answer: 5,47
